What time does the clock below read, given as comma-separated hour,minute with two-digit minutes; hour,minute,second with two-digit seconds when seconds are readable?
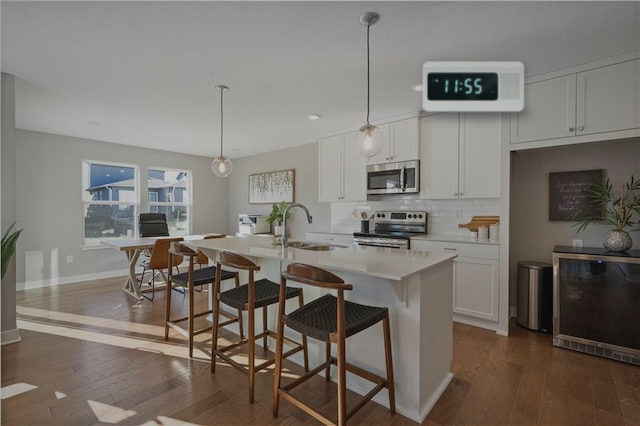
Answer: 11,55
